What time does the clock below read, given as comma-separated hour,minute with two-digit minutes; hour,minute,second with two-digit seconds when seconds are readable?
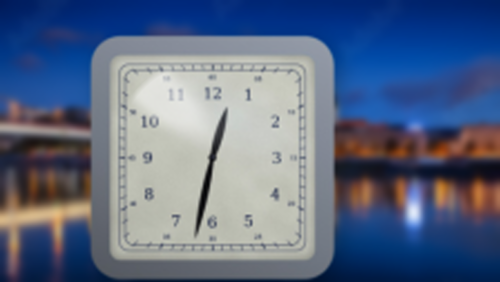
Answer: 12,32
